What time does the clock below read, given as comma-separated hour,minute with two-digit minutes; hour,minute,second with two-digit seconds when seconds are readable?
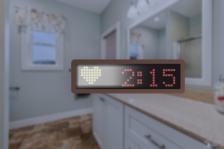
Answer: 2,15
